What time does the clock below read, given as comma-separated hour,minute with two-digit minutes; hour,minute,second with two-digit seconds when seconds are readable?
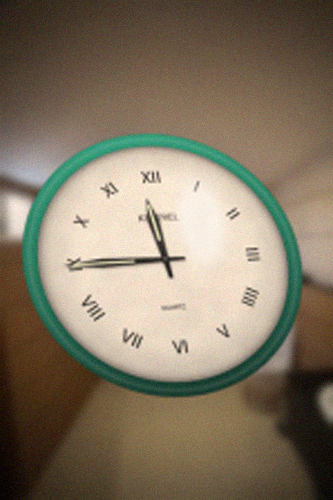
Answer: 11,45
